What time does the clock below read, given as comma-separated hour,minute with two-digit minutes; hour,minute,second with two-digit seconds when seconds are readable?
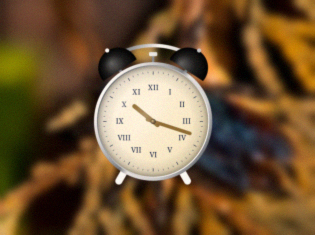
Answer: 10,18
